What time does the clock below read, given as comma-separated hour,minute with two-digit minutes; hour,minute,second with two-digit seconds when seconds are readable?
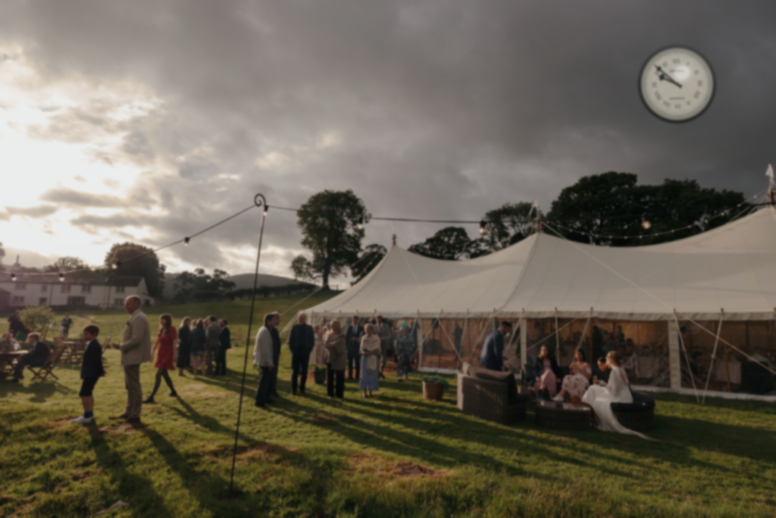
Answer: 9,52
